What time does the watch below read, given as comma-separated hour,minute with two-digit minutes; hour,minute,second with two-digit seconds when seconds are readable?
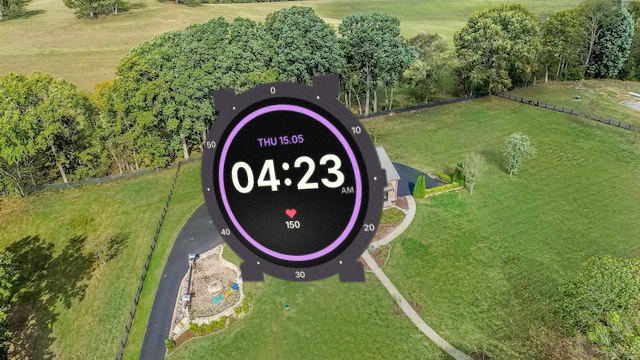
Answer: 4,23
